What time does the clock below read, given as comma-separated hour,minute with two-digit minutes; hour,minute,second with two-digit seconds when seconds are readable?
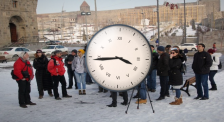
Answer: 3,44
